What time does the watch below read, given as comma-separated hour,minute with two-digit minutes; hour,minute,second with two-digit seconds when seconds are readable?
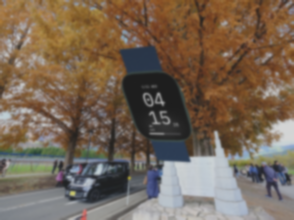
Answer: 4,15
